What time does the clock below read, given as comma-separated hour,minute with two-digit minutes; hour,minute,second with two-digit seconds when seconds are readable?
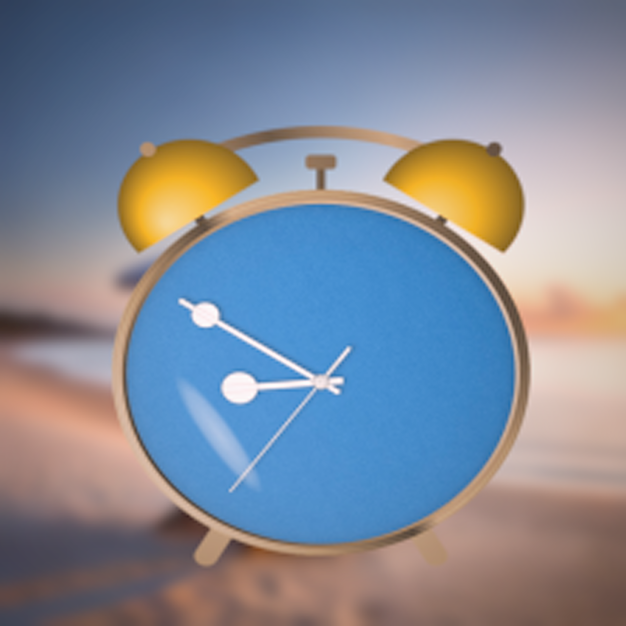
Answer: 8,50,36
